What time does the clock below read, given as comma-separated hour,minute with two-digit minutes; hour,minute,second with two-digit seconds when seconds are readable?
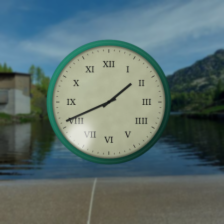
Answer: 1,41
